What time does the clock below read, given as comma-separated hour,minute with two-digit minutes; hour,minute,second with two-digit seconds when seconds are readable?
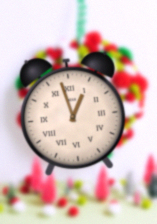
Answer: 12,58
